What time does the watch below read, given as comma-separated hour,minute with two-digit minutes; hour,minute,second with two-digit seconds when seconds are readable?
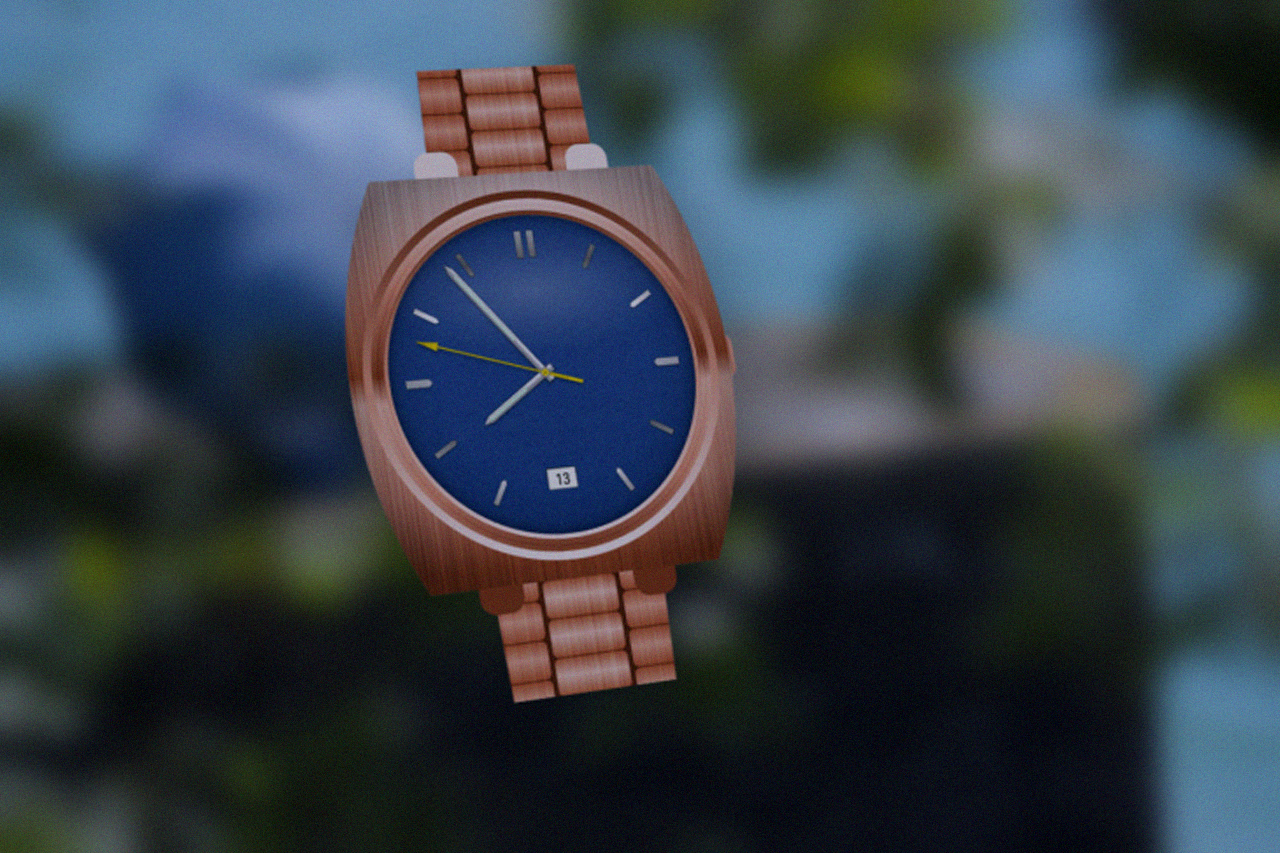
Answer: 7,53,48
